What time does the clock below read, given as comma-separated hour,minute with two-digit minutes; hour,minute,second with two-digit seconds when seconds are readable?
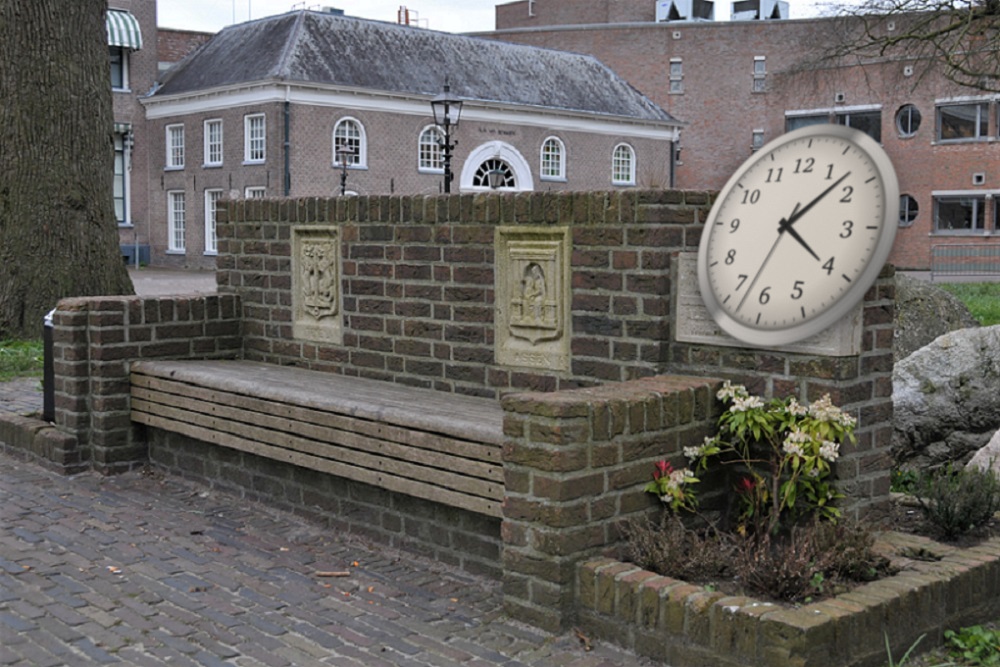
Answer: 4,07,33
